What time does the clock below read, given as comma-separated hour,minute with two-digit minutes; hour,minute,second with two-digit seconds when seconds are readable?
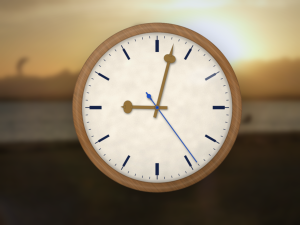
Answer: 9,02,24
